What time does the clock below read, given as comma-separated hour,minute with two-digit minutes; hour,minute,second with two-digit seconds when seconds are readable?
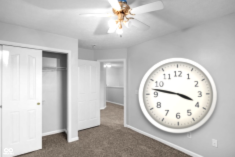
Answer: 3,47
